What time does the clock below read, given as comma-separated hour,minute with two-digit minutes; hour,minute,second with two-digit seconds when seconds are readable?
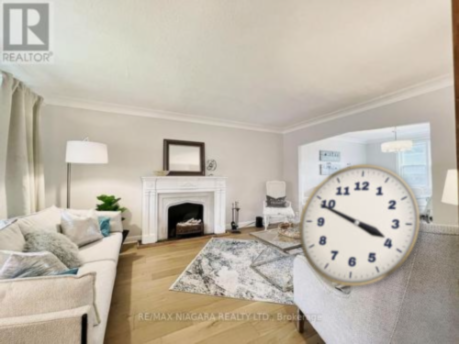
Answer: 3,49
